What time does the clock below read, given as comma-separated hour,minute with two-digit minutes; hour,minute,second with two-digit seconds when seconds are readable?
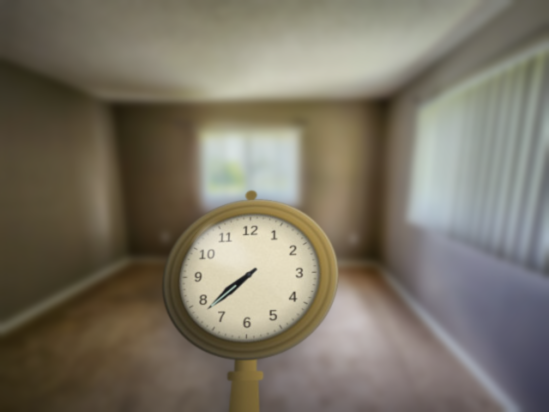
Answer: 7,38
